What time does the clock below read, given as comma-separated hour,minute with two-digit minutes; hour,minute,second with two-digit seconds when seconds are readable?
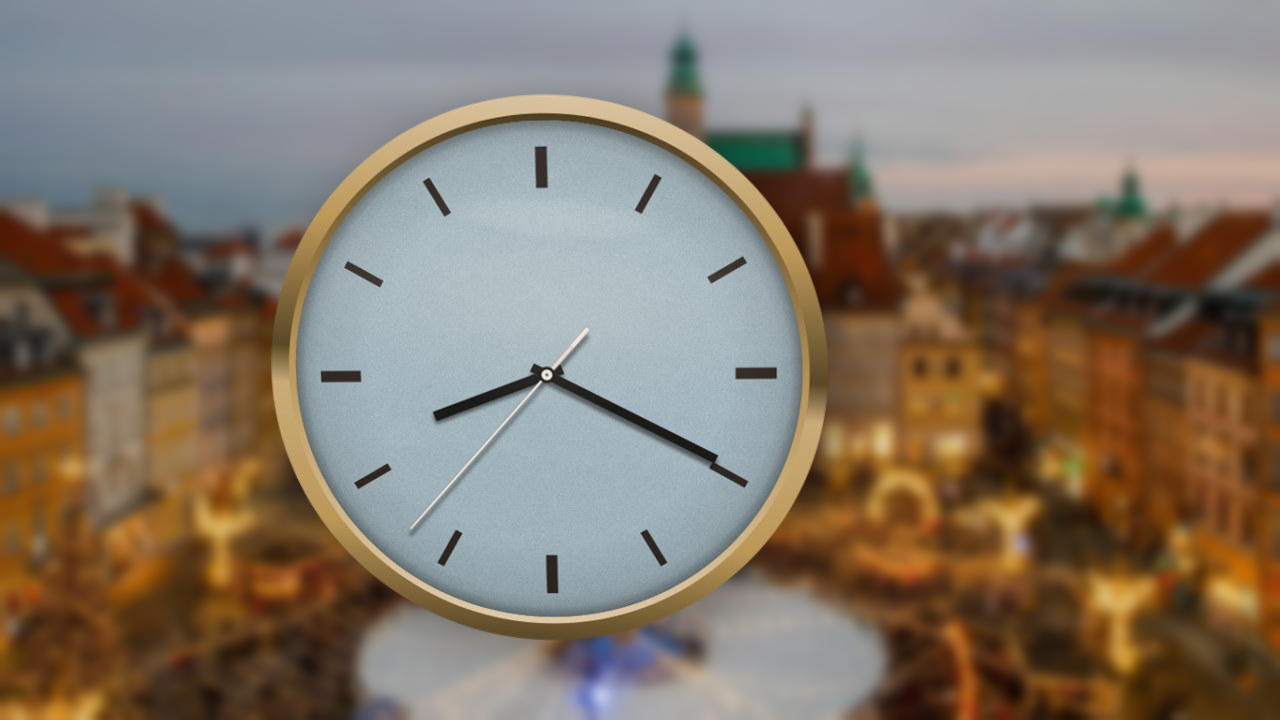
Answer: 8,19,37
